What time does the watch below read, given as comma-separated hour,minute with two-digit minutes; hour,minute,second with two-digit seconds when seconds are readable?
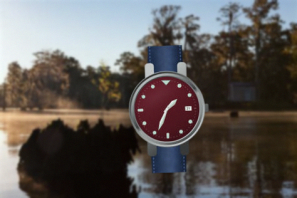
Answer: 1,34
